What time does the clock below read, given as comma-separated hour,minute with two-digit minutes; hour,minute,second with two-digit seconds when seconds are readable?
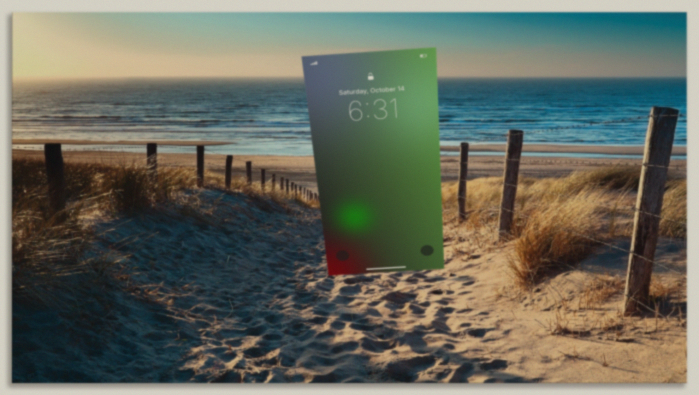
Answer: 6,31
